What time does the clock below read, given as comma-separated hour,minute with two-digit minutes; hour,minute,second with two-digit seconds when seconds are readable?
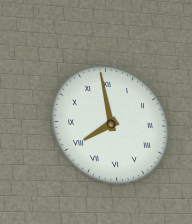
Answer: 7,59
